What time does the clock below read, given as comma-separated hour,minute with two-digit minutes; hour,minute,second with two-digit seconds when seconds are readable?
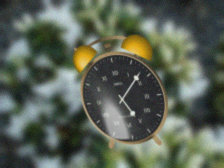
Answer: 5,08
